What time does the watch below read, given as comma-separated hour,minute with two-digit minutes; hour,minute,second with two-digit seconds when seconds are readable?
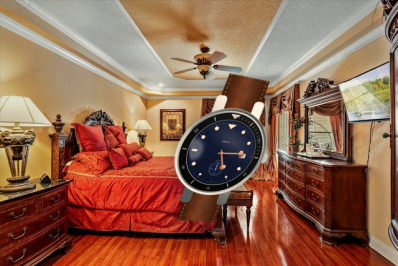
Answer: 5,14
